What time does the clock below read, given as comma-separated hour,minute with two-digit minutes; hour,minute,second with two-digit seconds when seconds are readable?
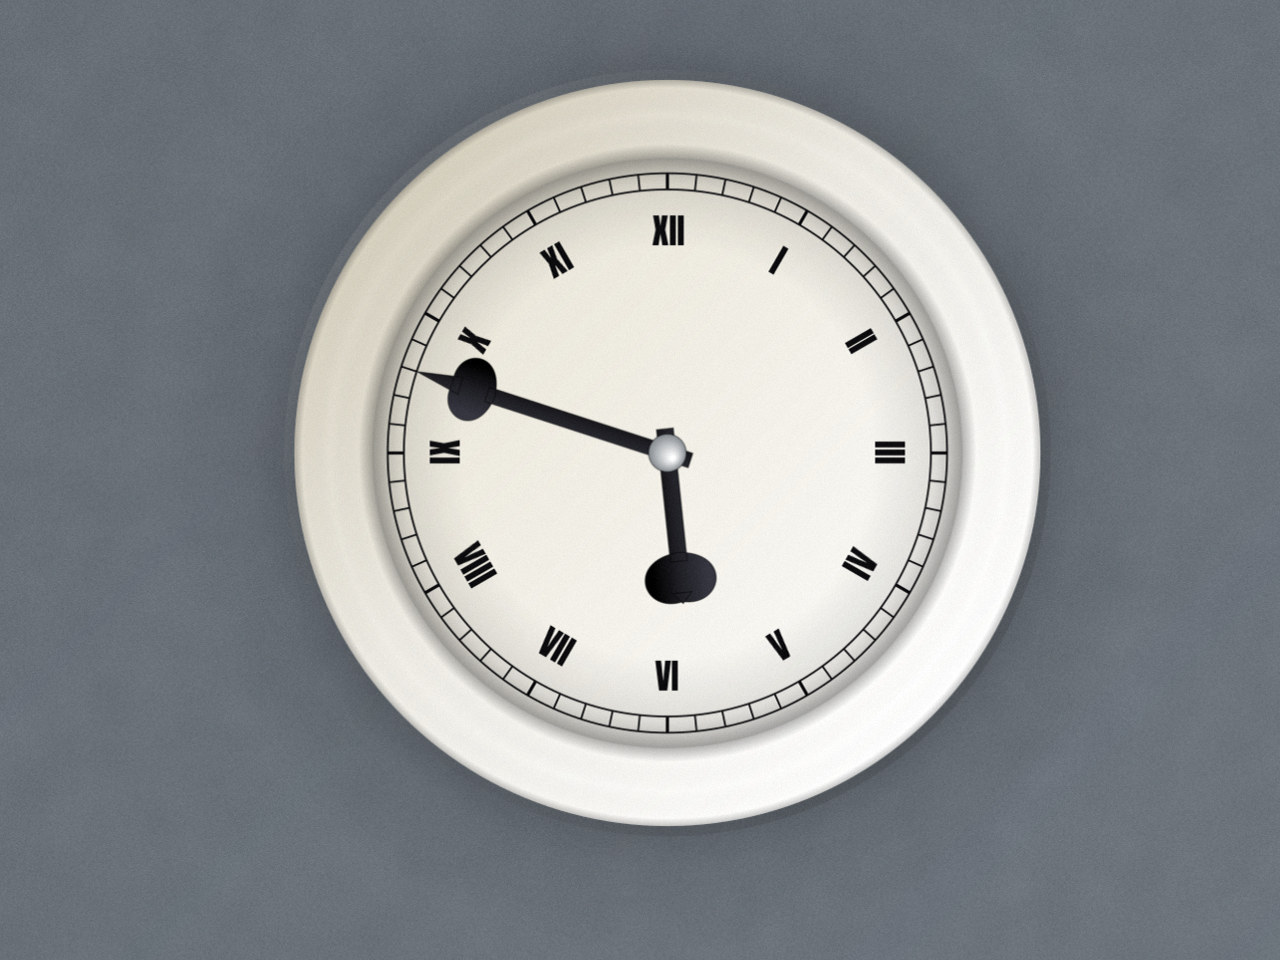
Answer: 5,48
